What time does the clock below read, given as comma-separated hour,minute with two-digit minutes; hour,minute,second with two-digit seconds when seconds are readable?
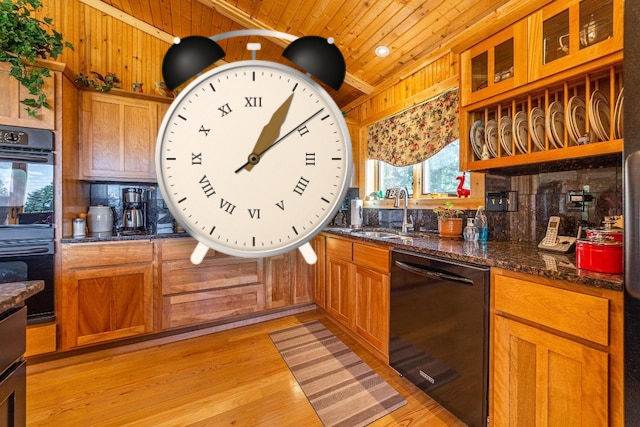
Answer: 1,05,09
